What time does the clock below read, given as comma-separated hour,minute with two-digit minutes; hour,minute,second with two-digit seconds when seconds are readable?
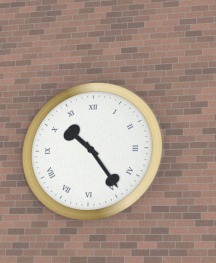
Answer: 10,24
